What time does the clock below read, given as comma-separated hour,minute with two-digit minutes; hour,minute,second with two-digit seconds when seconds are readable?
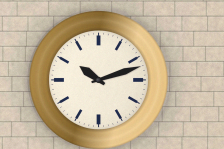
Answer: 10,12
